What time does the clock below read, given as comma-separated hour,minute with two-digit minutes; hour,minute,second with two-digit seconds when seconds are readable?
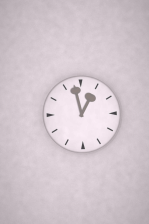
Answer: 12,58
